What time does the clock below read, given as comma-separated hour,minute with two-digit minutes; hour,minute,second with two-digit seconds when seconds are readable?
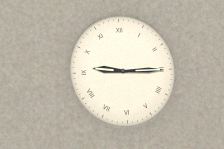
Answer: 9,15
